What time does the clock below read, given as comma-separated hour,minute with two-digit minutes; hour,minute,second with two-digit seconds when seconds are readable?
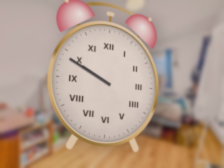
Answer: 9,49
